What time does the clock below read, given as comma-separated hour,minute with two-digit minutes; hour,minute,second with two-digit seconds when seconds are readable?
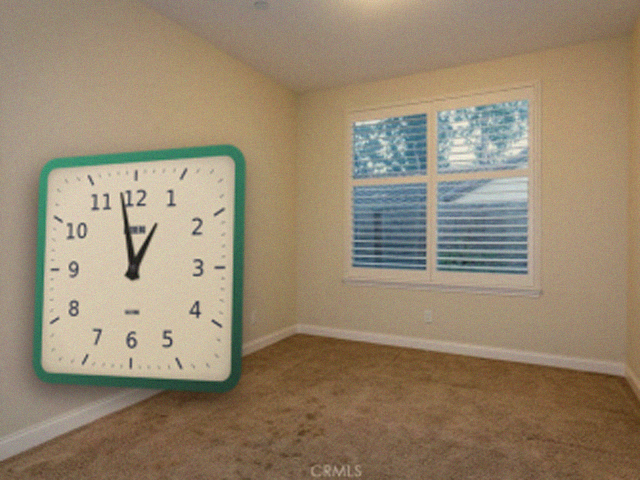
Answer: 12,58
